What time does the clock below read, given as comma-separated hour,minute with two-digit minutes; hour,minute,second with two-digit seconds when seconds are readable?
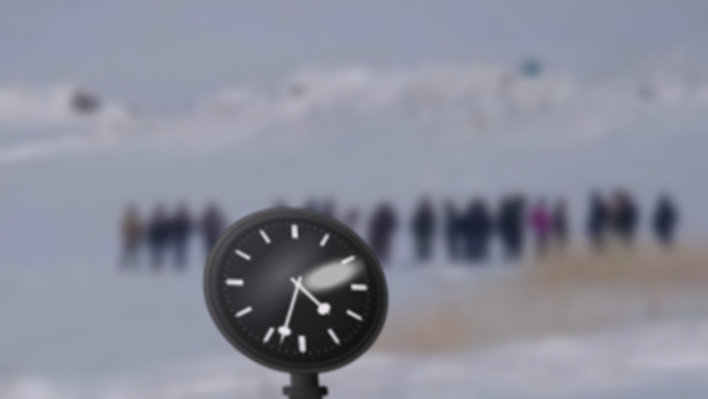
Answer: 4,33
